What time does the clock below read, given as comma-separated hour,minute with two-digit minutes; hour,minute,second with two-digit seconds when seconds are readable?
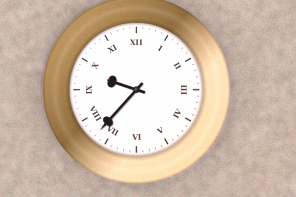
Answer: 9,37
